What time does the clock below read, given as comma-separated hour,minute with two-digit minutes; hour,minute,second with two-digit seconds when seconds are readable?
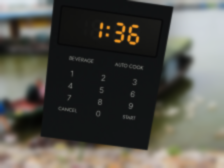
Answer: 1,36
